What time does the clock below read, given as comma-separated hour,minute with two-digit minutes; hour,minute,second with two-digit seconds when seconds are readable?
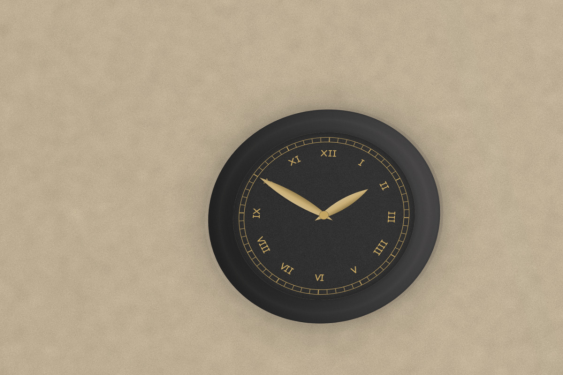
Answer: 1,50
